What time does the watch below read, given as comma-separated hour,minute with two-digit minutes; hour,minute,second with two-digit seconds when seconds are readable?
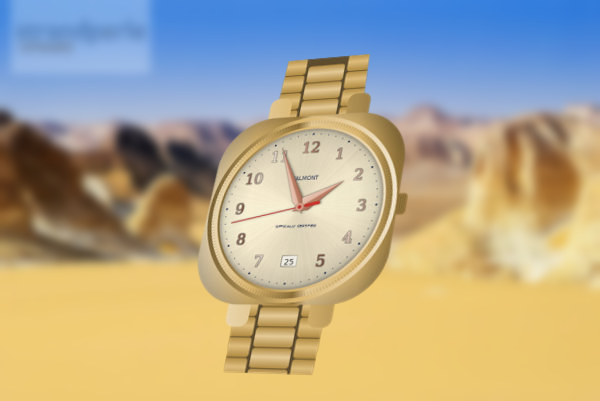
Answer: 1,55,43
